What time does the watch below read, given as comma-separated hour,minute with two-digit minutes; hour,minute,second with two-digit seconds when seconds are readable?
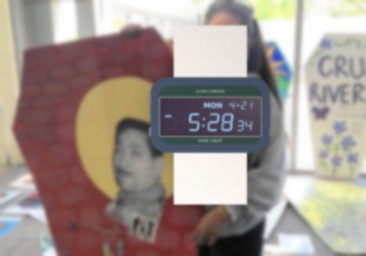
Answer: 5,28,34
